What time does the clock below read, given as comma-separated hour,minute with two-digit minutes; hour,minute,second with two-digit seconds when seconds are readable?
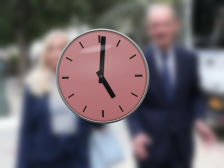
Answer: 5,01
